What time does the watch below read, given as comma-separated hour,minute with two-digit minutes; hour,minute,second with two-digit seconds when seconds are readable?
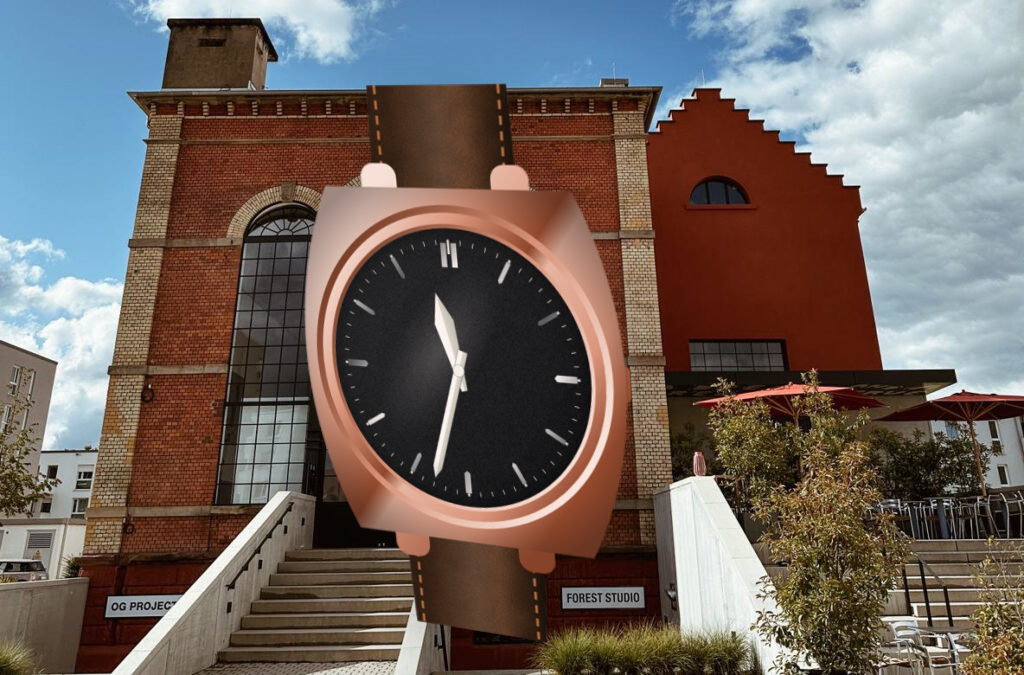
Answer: 11,33
